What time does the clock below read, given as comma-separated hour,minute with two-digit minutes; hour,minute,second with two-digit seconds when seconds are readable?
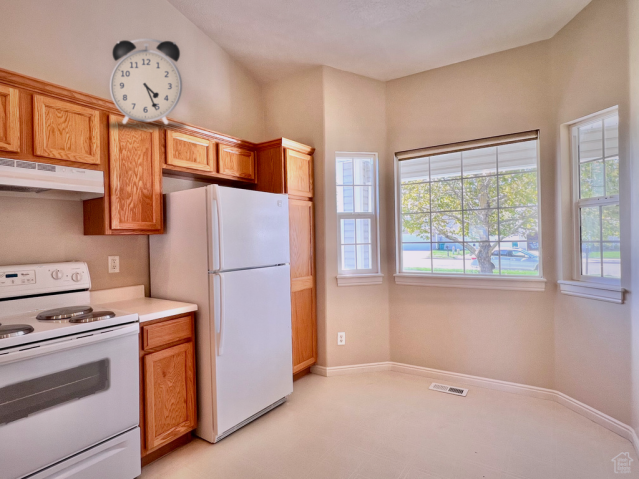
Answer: 4,26
